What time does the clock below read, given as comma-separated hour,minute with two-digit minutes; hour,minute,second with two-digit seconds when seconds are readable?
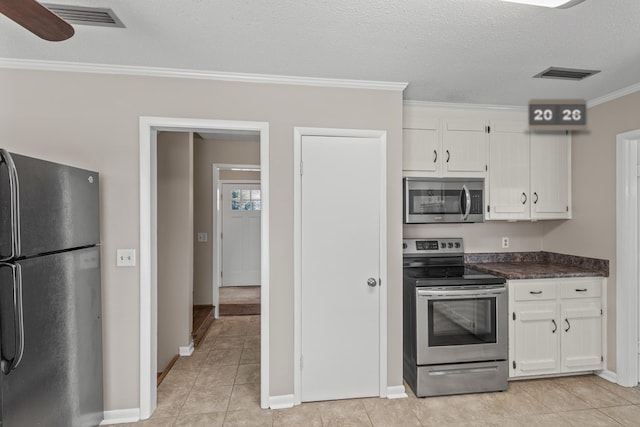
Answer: 20,26
